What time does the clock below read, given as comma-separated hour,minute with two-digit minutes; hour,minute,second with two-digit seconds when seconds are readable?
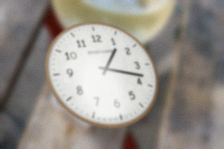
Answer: 1,18
